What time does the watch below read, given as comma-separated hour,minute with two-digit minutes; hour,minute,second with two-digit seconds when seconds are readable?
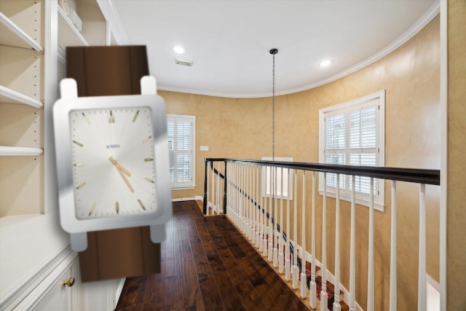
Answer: 4,25
